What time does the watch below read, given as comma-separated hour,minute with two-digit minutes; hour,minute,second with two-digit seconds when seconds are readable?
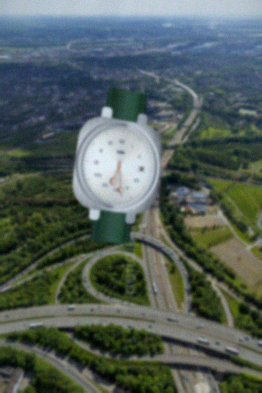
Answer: 6,28
